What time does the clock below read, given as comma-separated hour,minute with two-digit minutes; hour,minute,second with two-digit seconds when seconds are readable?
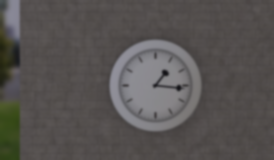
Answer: 1,16
